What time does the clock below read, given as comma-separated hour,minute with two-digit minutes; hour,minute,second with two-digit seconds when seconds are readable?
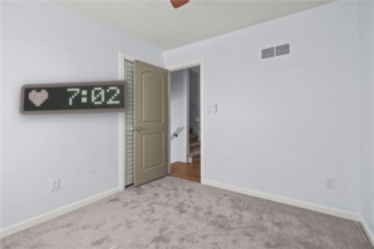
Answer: 7,02
